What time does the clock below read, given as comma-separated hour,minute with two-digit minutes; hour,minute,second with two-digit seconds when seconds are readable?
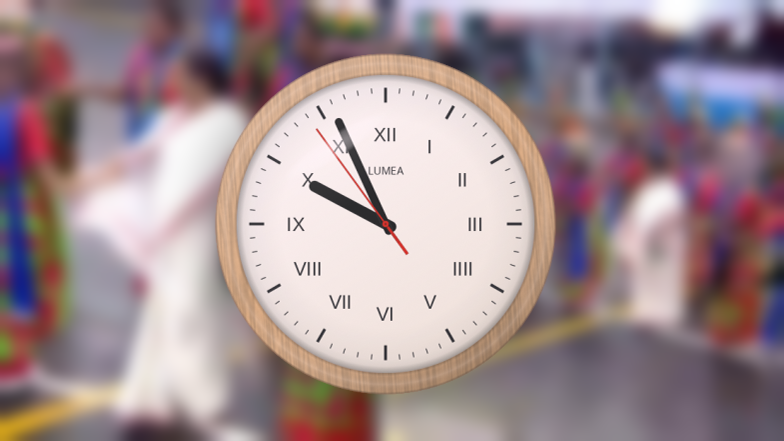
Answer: 9,55,54
